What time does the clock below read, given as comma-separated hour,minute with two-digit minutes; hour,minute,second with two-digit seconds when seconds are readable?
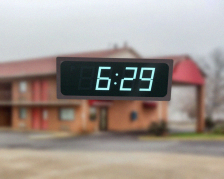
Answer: 6,29
